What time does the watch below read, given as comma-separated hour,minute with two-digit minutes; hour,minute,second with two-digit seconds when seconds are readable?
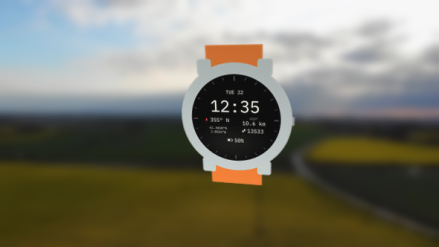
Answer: 12,35
